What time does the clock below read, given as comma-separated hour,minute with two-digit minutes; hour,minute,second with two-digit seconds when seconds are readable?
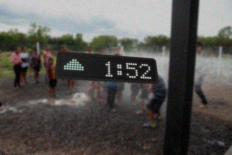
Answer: 1,52
